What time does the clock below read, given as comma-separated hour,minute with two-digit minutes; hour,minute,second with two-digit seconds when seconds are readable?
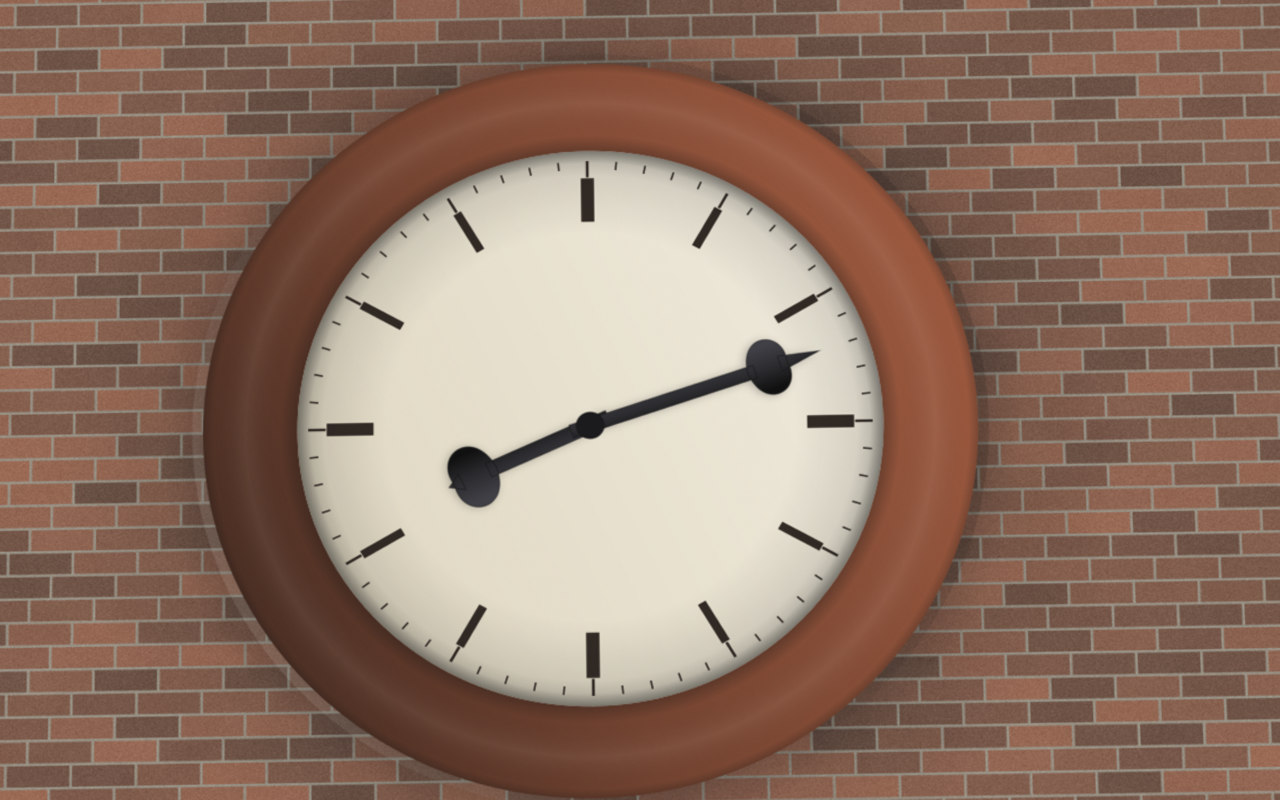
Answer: 8,12
